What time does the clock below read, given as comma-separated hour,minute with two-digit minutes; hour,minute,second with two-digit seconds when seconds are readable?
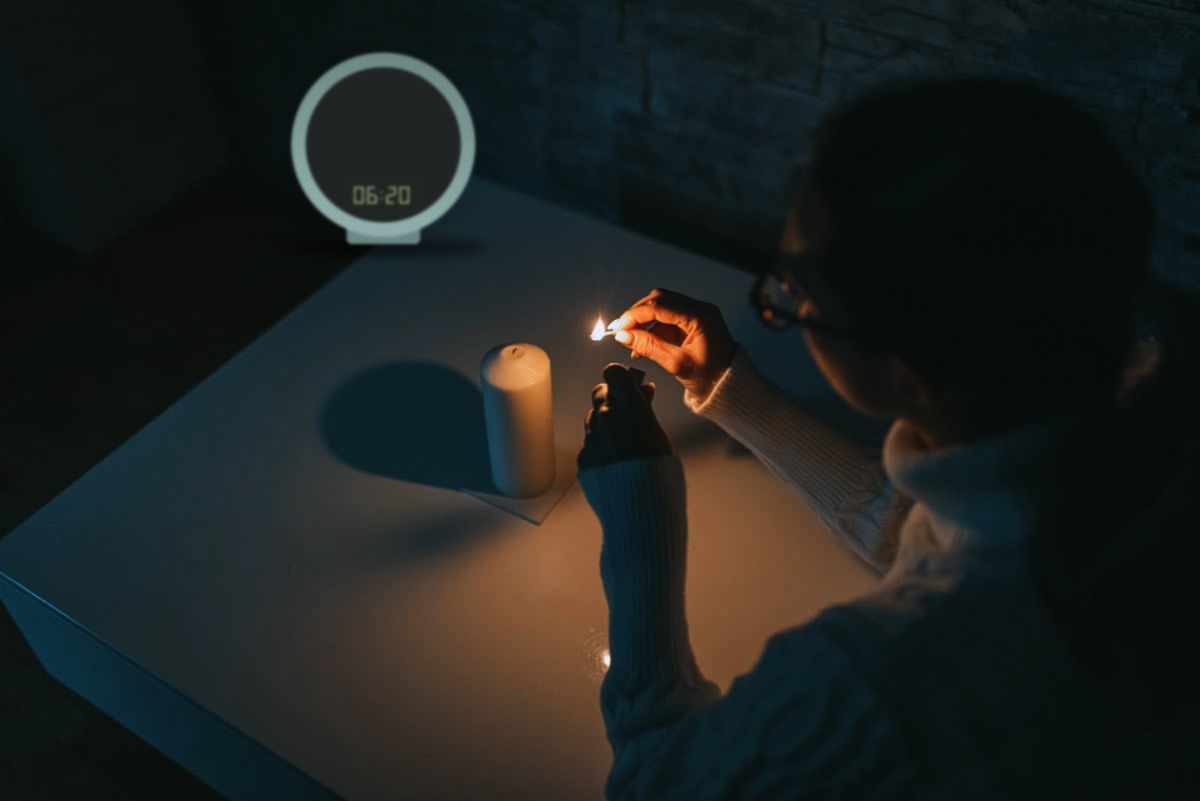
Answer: 6,20
